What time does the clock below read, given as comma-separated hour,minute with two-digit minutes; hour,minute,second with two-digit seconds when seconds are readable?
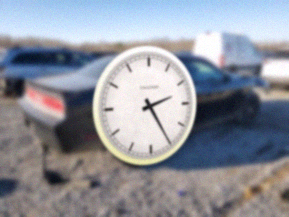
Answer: 2,25
